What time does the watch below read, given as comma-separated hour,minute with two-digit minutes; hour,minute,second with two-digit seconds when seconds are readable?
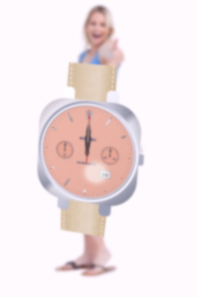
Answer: 12,00
